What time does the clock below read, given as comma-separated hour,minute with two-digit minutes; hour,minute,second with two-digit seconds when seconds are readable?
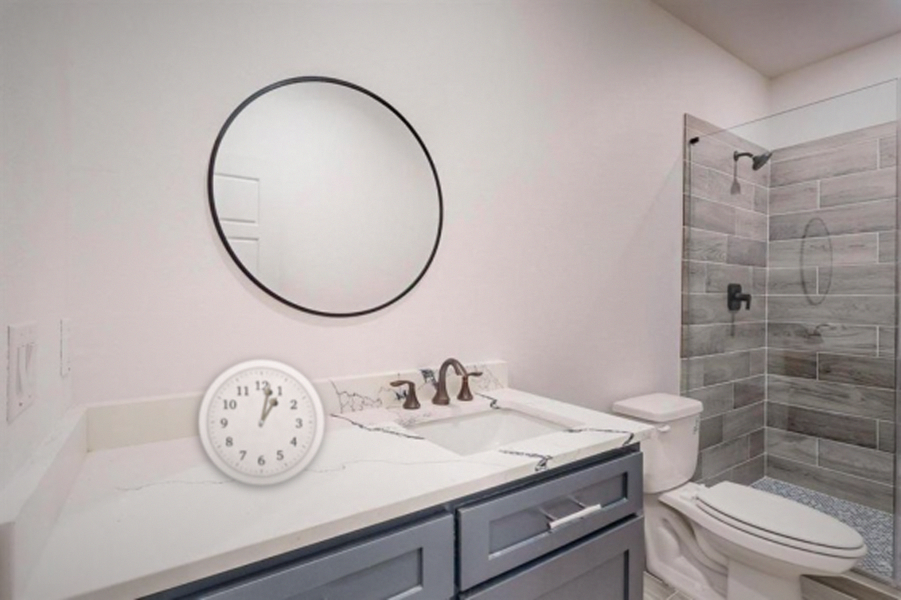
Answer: 1,02
